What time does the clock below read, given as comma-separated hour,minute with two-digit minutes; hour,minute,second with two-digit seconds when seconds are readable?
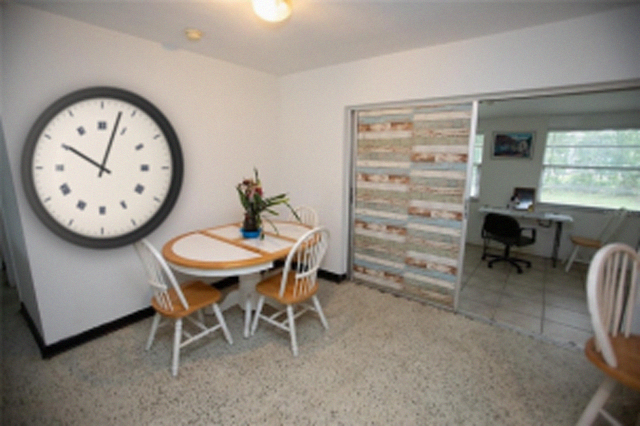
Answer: 10,03
